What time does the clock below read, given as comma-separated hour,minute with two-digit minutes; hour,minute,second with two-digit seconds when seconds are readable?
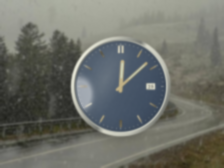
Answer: 12,08
